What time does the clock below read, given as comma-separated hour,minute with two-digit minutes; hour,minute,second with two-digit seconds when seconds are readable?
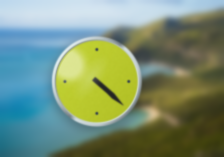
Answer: 4,22
